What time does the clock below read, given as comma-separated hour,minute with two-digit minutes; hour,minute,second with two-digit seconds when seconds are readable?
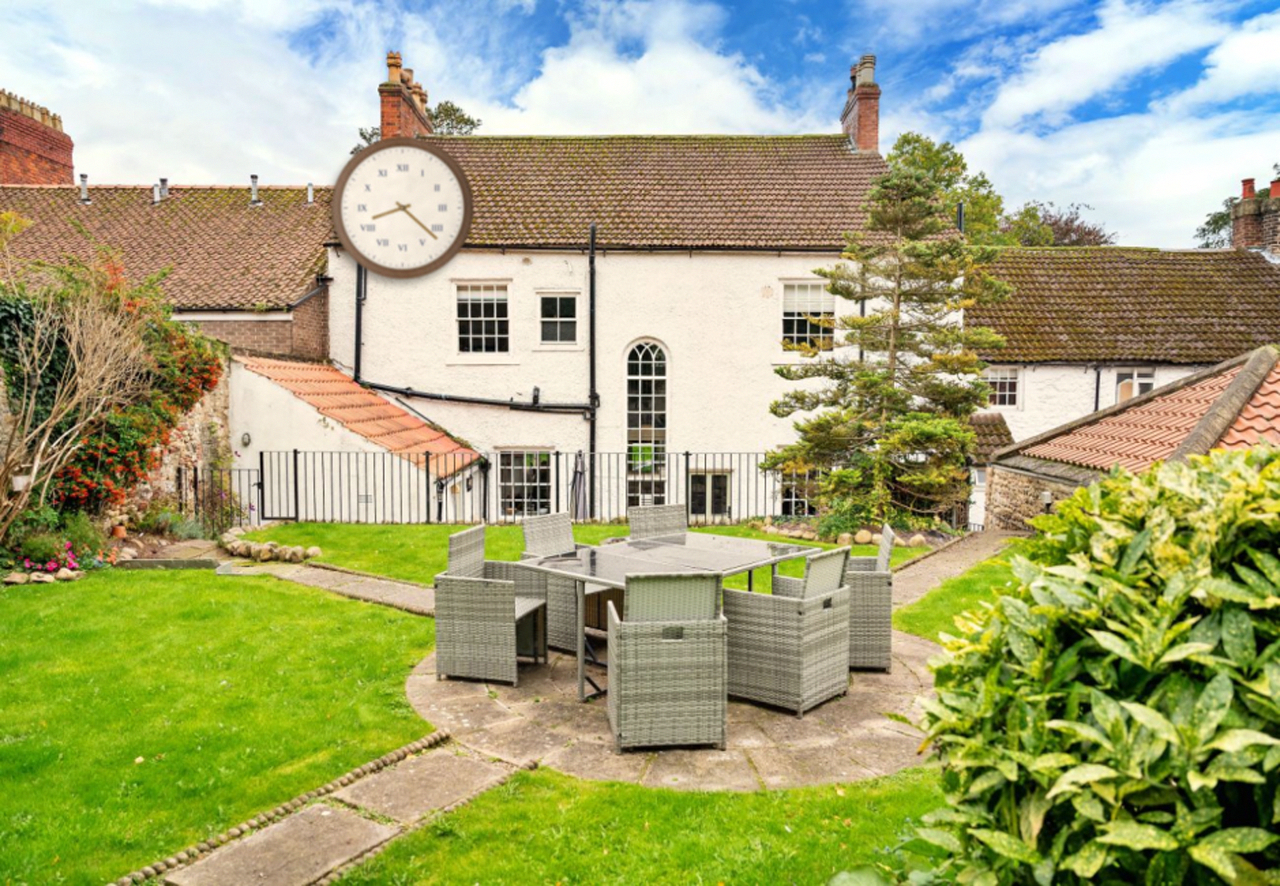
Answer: 8,22
